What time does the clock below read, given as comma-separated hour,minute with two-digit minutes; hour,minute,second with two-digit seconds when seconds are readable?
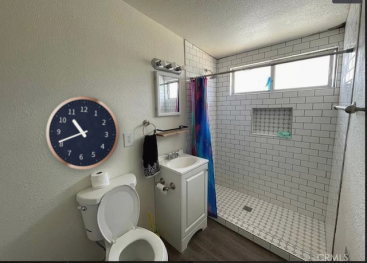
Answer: 10,41
